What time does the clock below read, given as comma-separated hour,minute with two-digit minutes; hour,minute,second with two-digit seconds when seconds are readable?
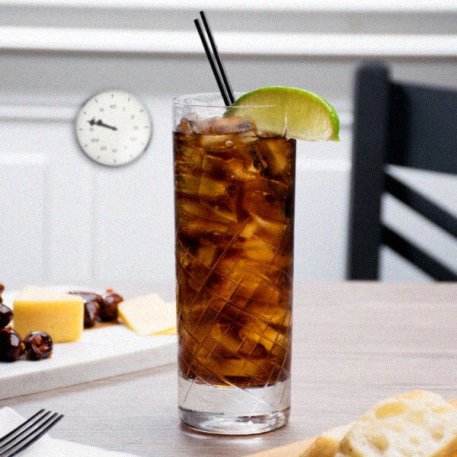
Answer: 9,48
